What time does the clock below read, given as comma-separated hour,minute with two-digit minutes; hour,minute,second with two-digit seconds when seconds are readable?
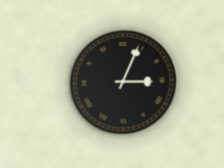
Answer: 3,04
